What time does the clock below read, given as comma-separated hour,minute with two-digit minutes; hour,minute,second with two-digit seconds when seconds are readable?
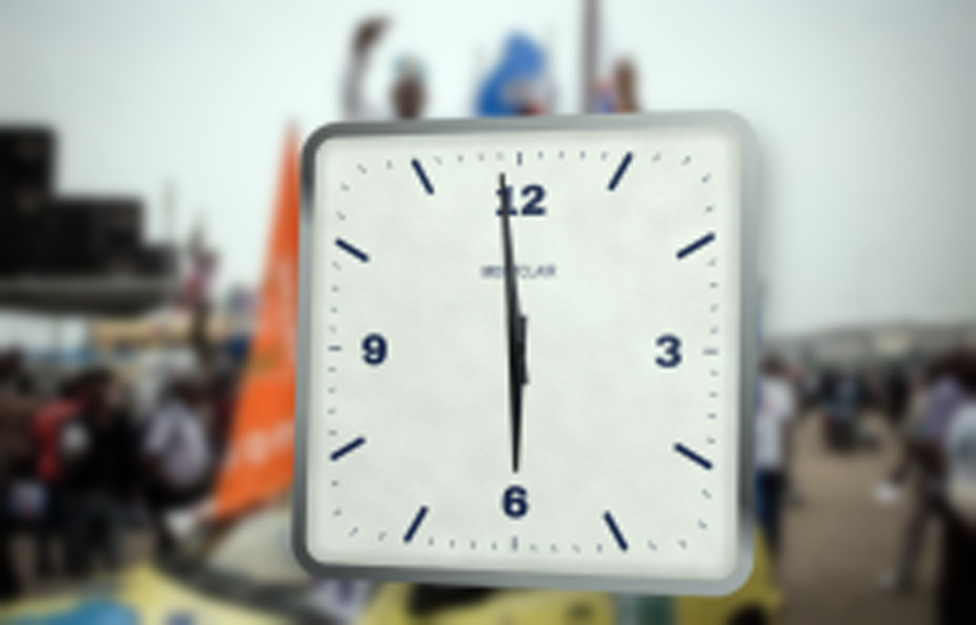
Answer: 5,59
